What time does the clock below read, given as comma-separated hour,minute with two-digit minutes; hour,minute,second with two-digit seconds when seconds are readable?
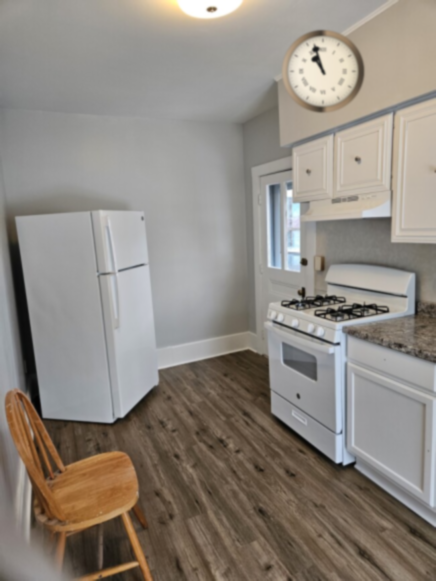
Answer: 10,57
